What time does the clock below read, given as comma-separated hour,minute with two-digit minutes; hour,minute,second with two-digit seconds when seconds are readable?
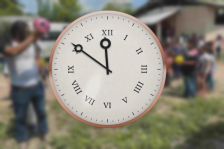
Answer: 11,51
